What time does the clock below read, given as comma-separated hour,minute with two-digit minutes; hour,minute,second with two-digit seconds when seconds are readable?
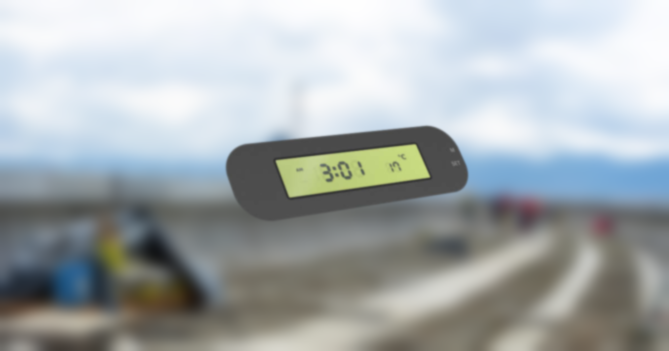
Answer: 3,01
